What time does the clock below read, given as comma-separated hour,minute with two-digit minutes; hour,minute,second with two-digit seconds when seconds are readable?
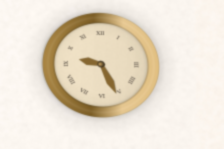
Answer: 9,26
